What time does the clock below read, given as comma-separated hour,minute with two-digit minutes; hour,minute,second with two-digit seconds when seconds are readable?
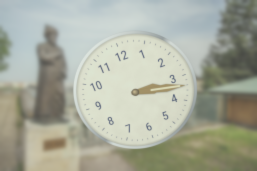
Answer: 3,17
